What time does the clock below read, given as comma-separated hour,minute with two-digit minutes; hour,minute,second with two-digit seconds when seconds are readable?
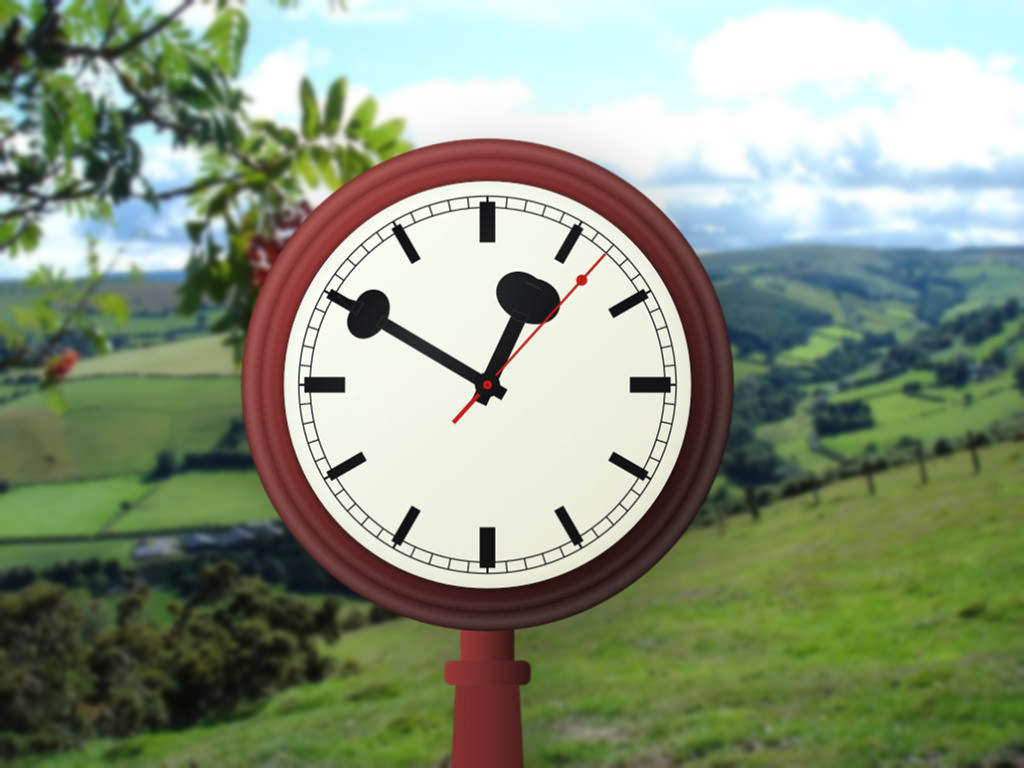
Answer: 12,50,07
